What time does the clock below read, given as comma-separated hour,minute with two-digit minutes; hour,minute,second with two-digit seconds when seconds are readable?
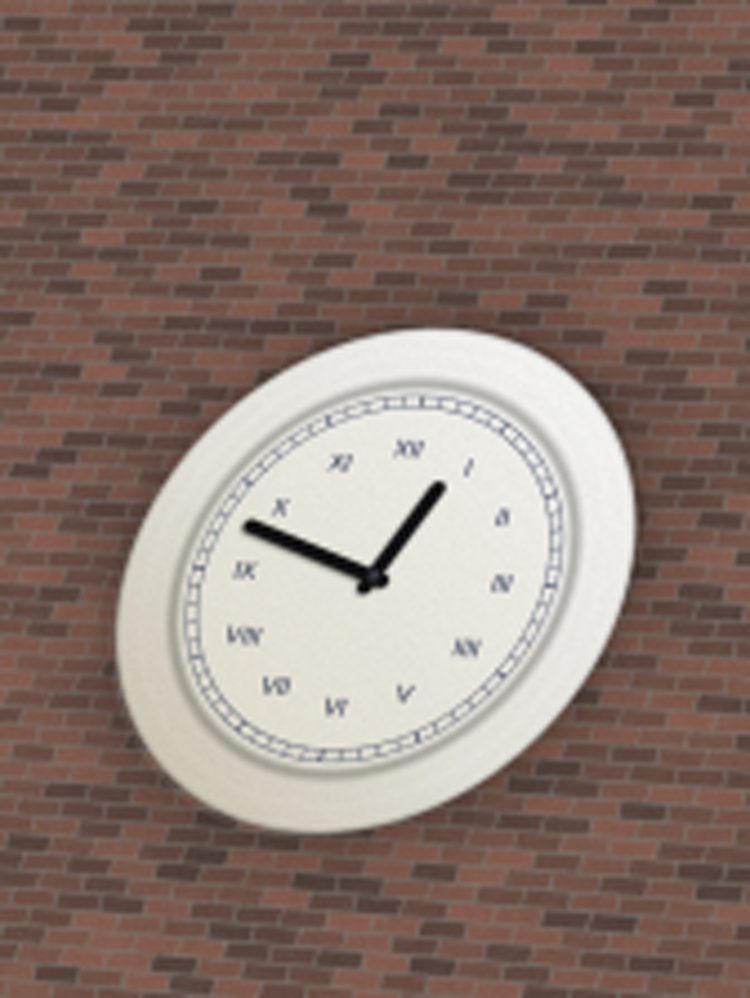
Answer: 12,48
